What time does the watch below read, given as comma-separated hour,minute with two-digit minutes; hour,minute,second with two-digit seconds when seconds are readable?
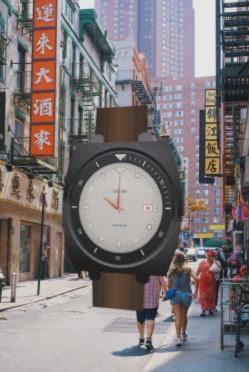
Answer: 10,00
